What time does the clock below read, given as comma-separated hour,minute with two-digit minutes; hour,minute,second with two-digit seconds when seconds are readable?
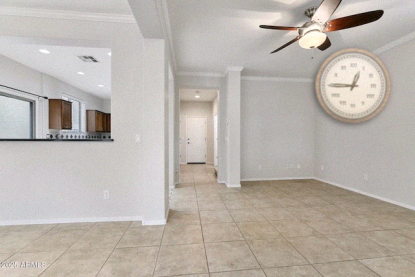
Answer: 12,45
